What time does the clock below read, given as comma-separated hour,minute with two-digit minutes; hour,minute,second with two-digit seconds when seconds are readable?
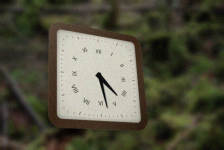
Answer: 4,28
